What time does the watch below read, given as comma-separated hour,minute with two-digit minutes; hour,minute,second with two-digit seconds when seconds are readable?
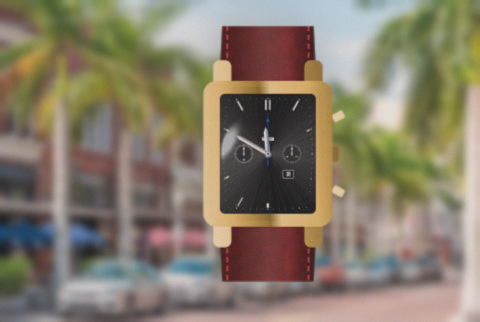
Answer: 11,50
